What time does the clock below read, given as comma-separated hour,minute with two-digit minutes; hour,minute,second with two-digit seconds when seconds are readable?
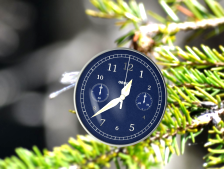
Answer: 12,38
